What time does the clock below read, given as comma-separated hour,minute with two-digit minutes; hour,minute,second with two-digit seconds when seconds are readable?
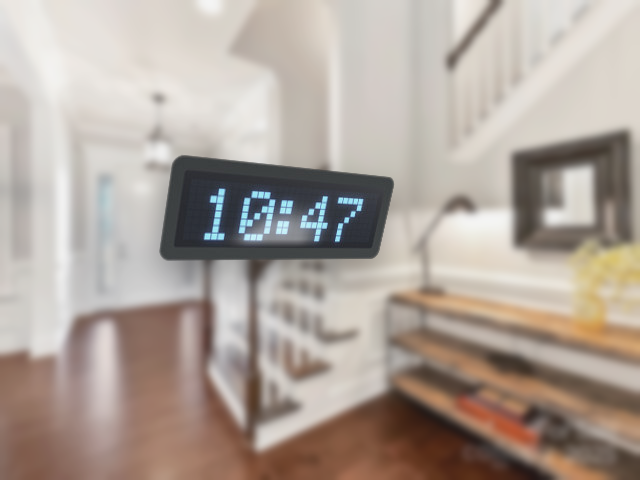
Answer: 10,47
